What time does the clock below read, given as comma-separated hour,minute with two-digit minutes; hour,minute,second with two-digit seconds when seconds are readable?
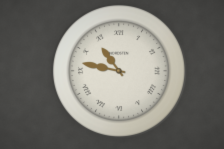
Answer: 10,47
